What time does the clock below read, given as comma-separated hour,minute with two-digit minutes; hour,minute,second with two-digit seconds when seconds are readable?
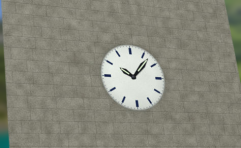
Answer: 10,07
